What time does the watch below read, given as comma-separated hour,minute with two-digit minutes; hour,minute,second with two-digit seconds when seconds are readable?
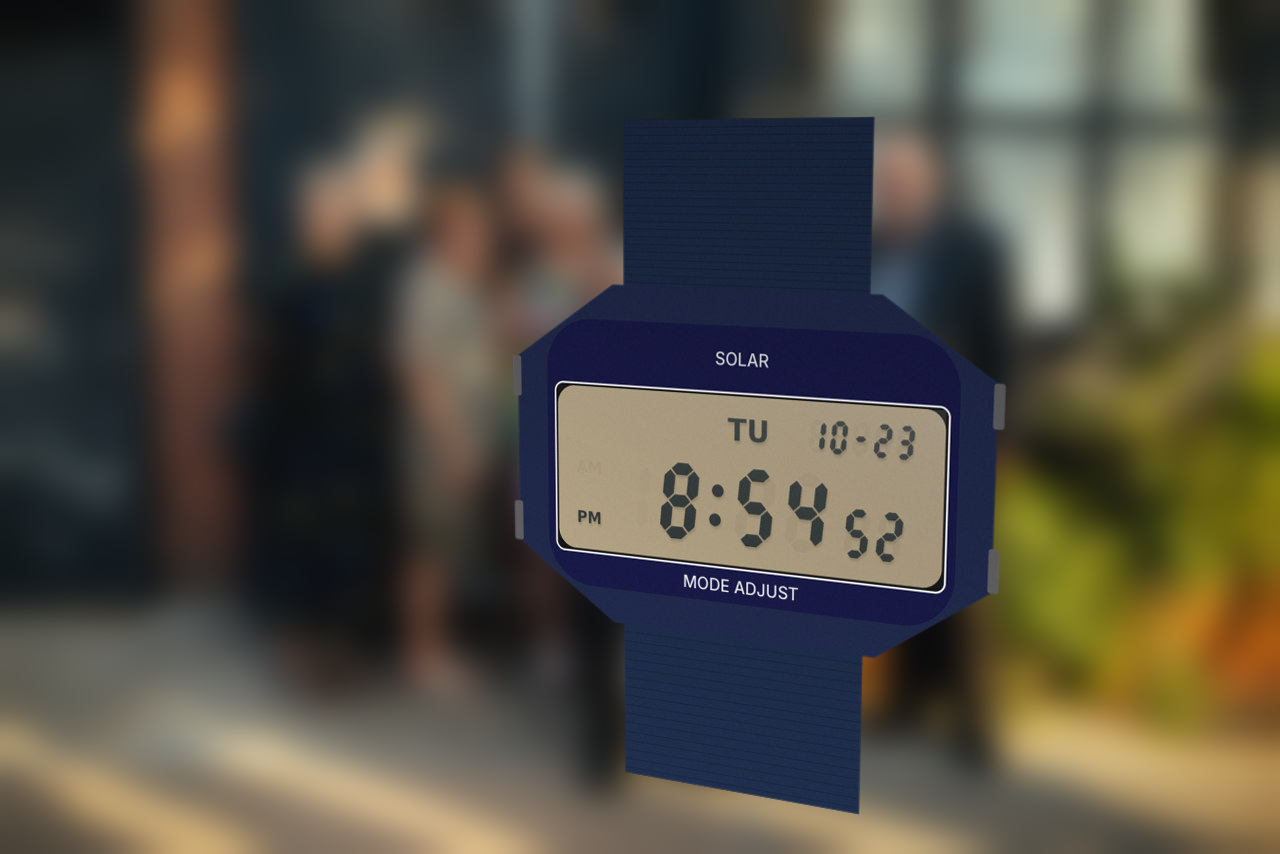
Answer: 8,54,52
